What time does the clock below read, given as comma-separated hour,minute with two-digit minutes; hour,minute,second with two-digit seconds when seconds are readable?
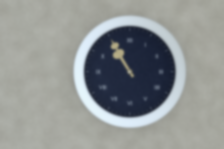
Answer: 10,55
